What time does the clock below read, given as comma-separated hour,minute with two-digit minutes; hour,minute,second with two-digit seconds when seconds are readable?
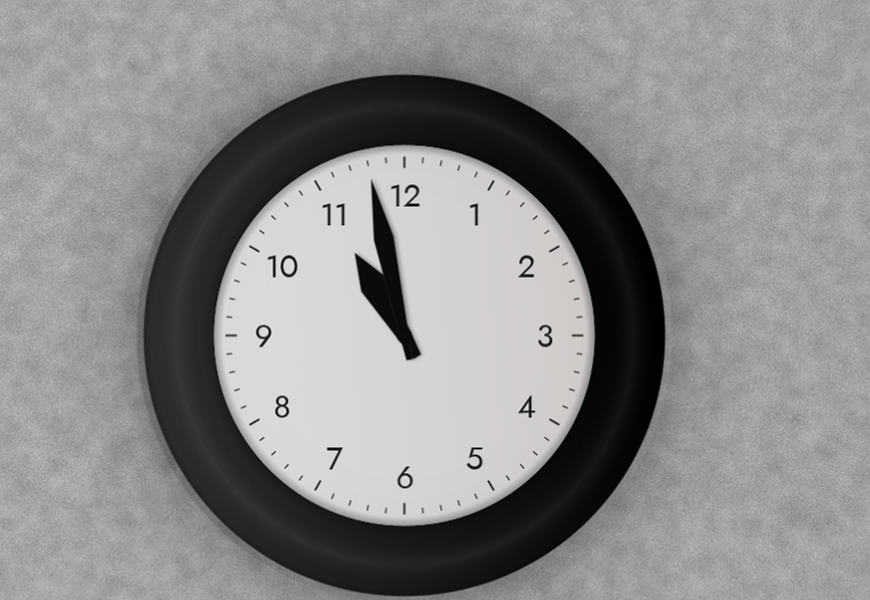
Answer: 10,58
